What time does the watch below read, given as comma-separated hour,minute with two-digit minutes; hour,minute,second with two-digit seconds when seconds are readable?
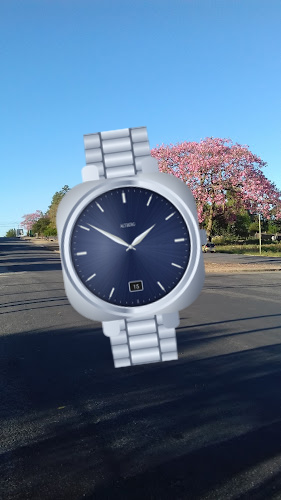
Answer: 1,51
